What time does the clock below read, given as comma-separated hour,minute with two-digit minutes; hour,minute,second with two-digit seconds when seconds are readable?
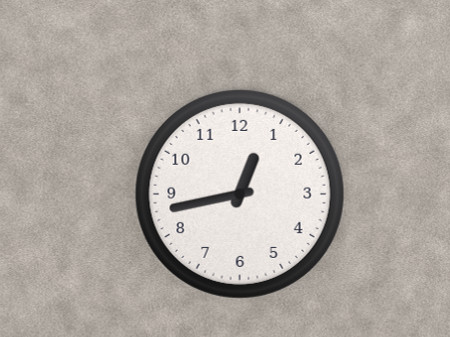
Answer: 12,43
